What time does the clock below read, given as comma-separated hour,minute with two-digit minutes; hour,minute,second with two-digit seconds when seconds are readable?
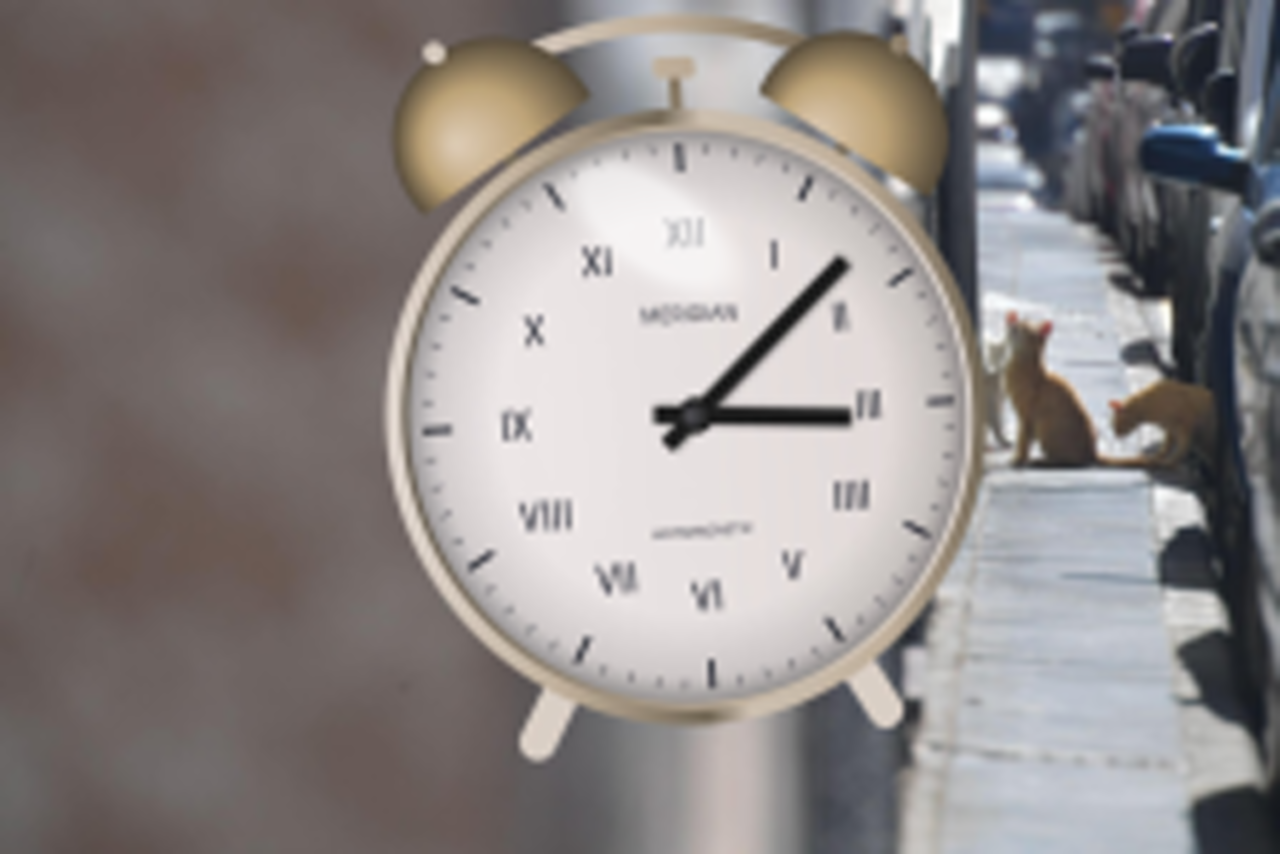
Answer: 3,08
